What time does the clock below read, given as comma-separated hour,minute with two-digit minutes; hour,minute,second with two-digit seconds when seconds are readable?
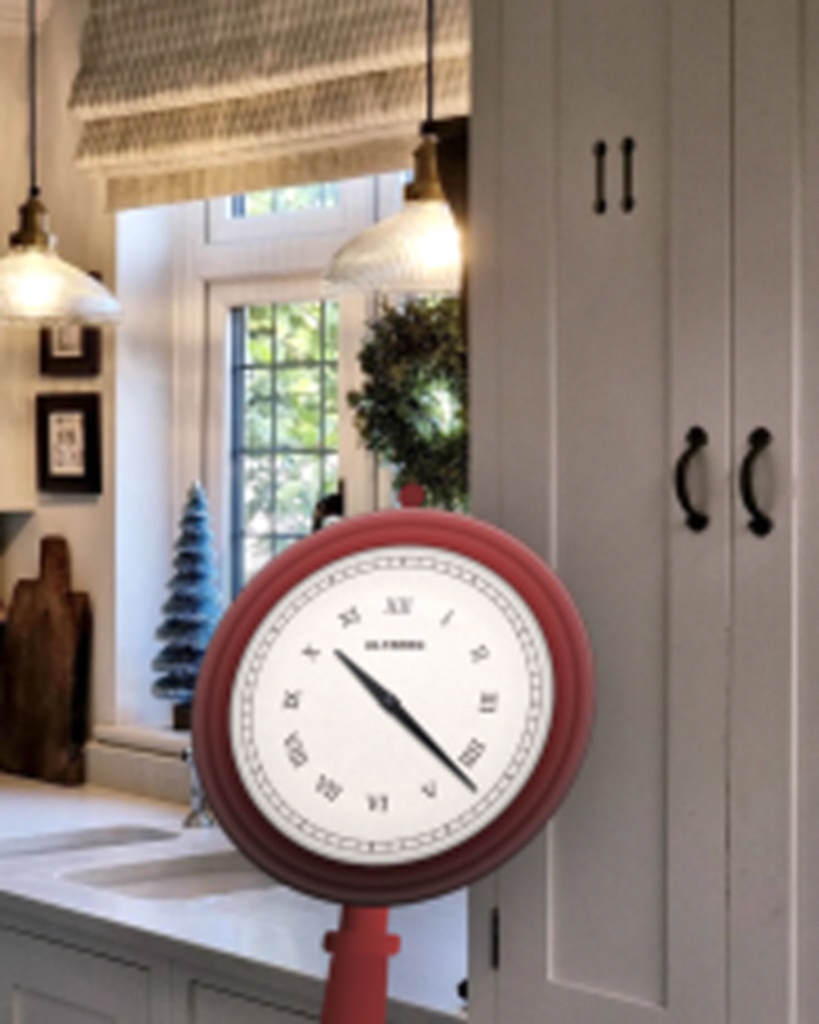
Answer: 10,22
